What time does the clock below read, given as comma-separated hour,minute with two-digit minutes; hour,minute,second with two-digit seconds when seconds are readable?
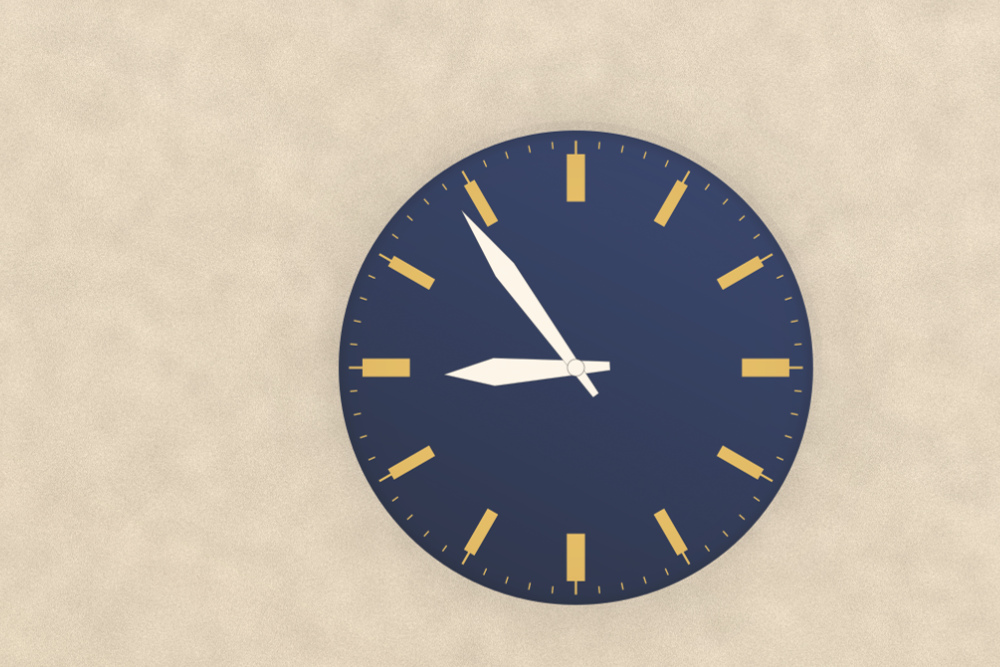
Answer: 8,54
